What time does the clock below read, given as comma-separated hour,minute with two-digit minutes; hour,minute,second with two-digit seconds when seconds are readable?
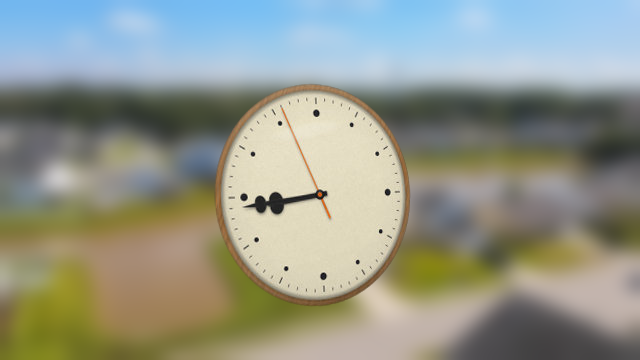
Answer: 8,43,56
